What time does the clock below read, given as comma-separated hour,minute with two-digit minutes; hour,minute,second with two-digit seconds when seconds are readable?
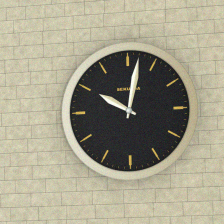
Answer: 10,02
